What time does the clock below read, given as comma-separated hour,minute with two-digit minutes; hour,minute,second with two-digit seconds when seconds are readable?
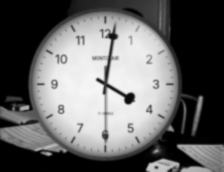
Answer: 4,01,30
